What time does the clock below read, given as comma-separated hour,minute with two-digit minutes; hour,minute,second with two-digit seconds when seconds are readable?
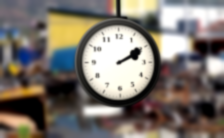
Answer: 2,10
